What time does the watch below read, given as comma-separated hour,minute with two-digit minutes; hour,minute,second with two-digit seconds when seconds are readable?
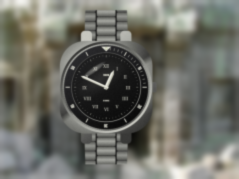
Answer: 12,49
